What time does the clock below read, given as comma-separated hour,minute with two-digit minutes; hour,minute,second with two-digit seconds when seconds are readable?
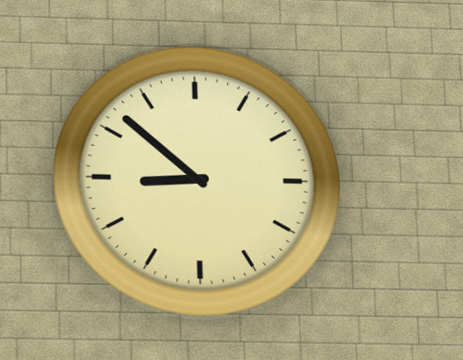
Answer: 8,52
